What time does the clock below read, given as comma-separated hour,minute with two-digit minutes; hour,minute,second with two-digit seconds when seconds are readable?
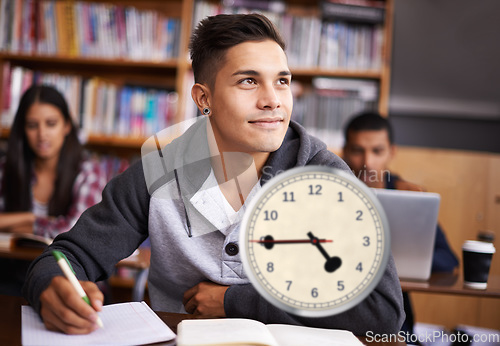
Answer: 4,44,45
